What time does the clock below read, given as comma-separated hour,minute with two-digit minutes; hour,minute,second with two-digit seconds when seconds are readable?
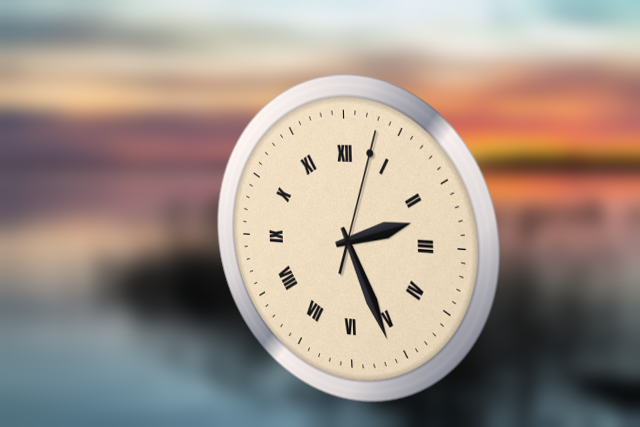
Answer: 2,26,03
